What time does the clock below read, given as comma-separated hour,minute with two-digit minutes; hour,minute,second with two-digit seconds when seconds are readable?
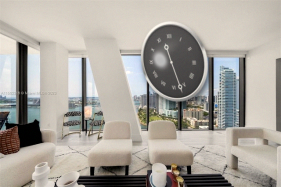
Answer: 11,27
